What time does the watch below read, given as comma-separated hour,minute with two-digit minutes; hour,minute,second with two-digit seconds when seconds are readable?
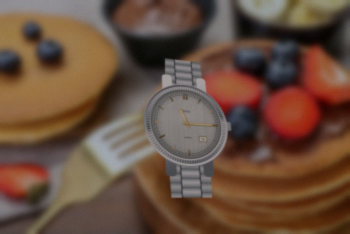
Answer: 11,15
